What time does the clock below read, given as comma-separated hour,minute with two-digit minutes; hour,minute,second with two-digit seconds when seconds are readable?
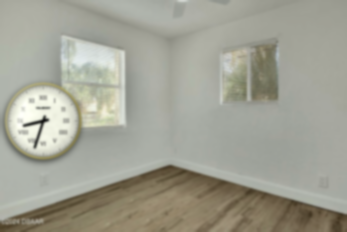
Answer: 8,33
